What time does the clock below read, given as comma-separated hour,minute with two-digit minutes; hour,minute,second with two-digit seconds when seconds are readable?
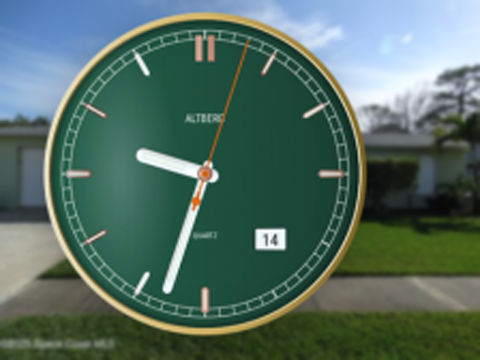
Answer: 9,33,03
